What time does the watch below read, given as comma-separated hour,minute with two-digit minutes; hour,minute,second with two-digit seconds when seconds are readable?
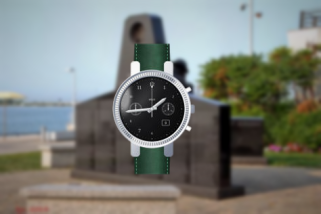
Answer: 1,44
